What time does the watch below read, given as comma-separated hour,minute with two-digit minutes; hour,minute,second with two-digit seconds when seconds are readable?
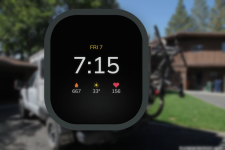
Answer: 7,15
